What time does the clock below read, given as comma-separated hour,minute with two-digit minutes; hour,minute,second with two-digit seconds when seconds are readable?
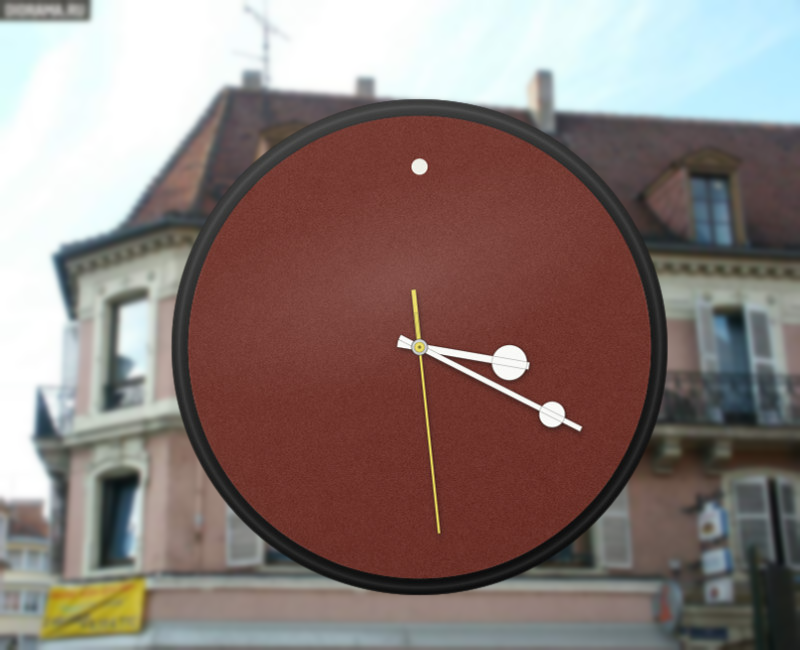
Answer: 3,19,29
